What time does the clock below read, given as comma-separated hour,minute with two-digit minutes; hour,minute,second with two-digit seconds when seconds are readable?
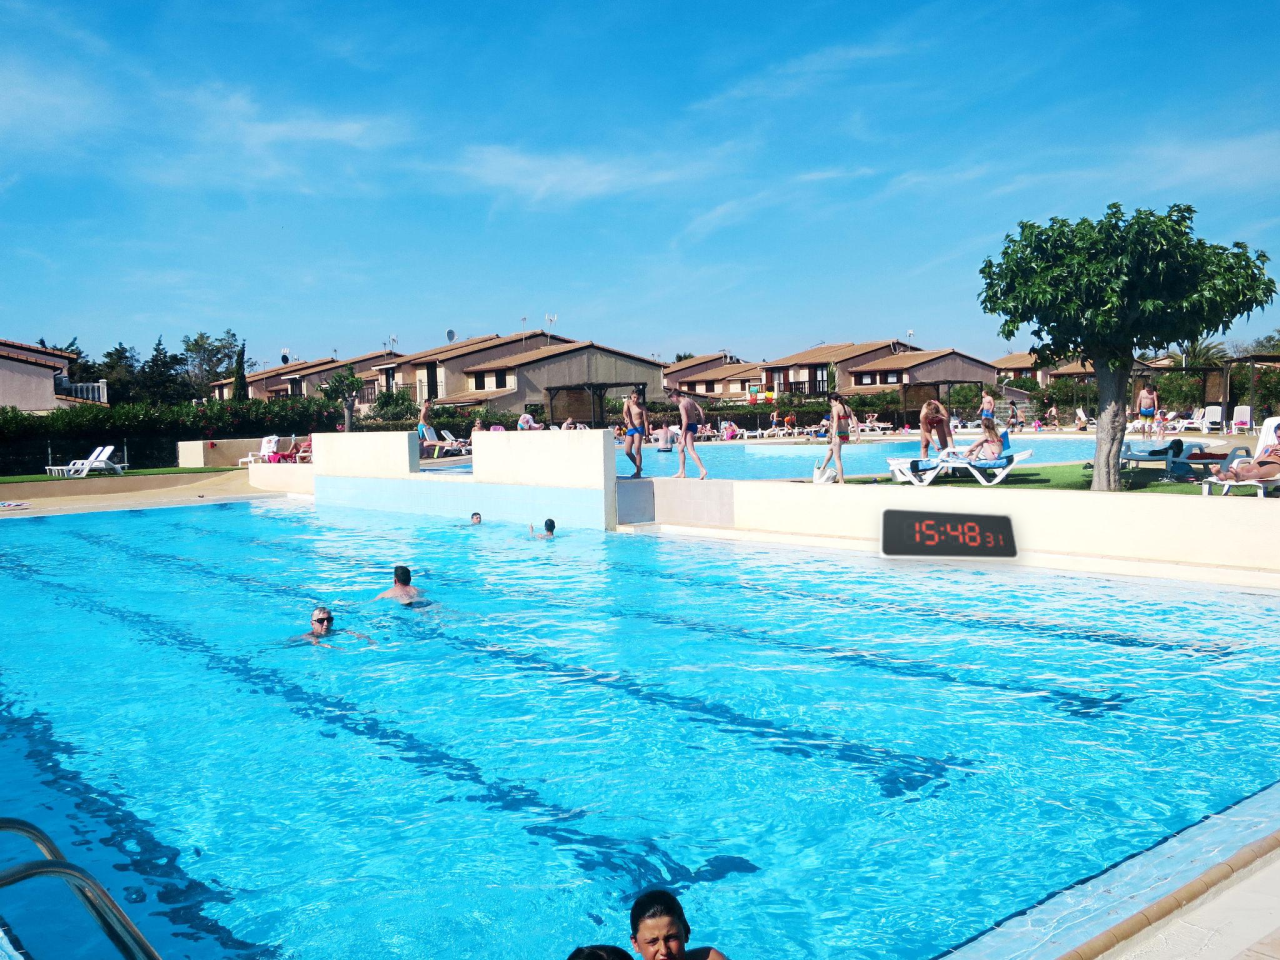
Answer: 15,48,31
